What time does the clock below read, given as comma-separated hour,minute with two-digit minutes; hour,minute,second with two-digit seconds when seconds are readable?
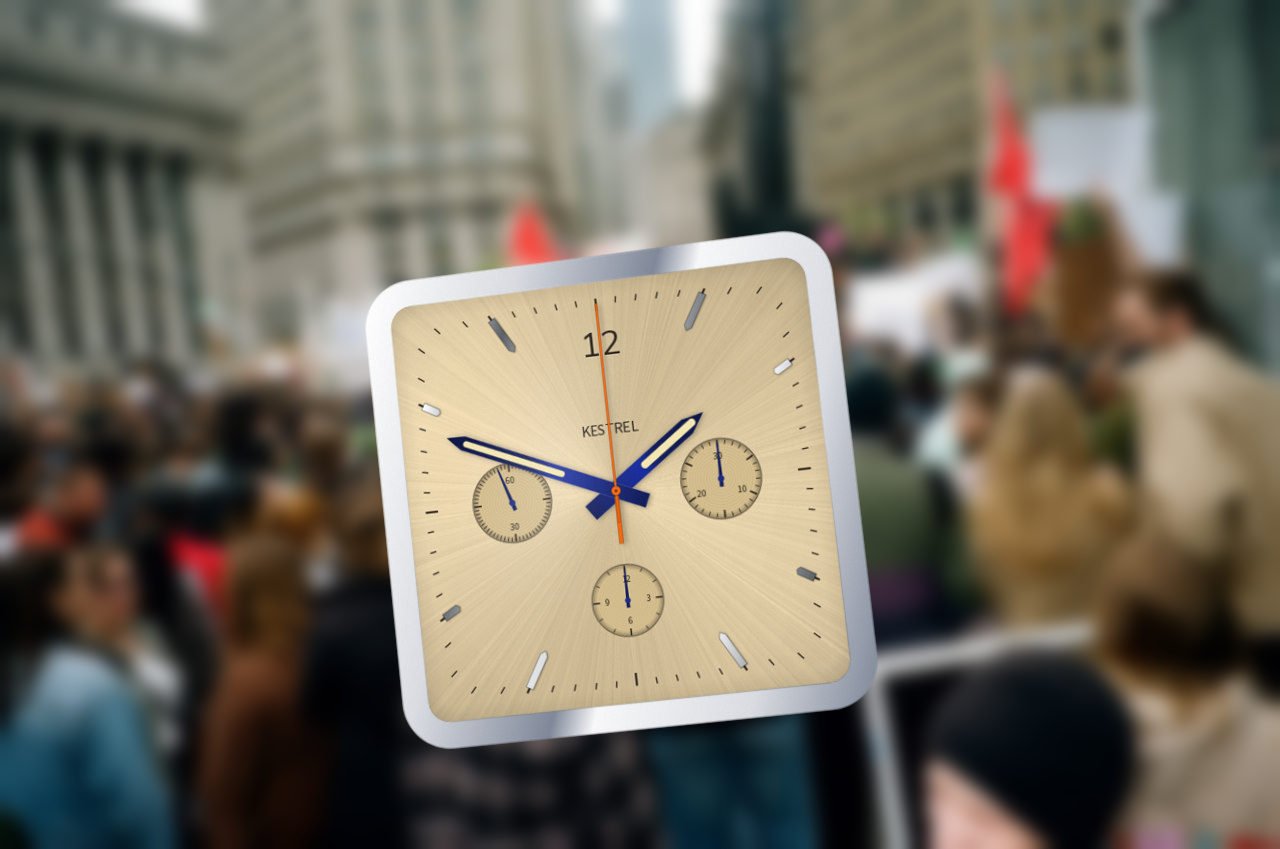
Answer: 1,48,57
